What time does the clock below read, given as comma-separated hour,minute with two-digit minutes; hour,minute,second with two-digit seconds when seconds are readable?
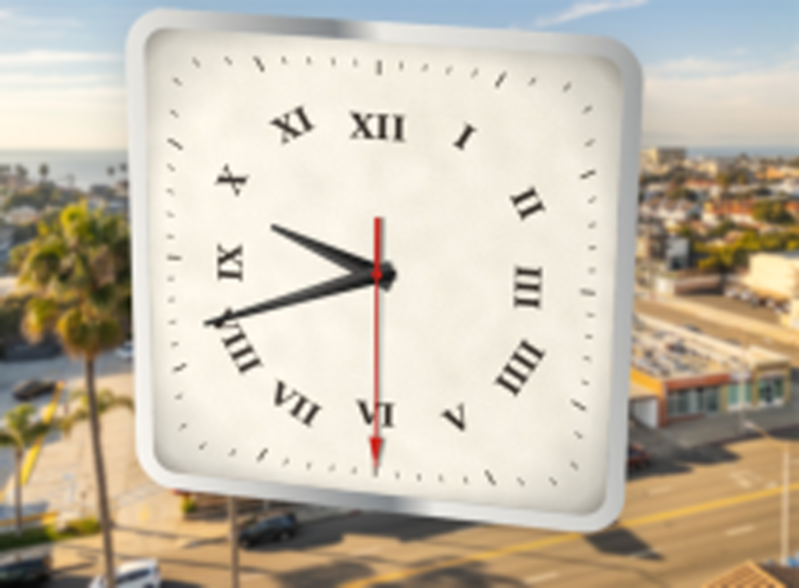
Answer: 9,41,30
